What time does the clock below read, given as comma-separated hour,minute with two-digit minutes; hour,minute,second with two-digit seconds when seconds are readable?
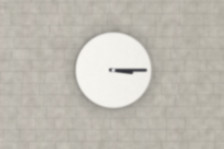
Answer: 3,15
